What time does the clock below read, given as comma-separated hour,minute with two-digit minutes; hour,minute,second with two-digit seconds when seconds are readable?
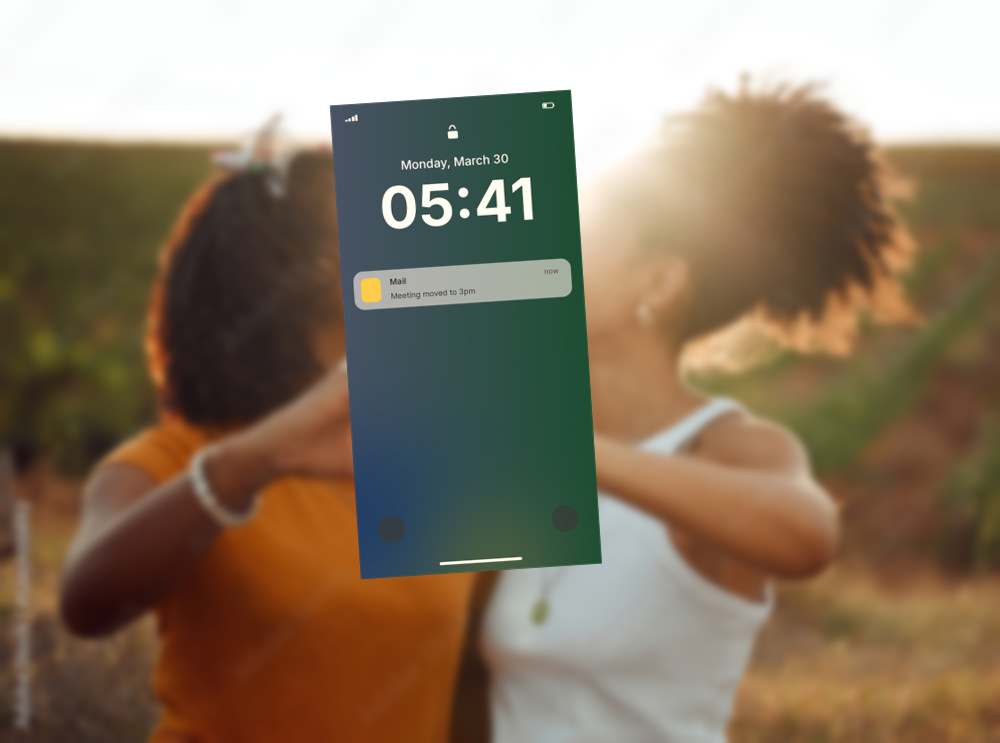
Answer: 5,41
